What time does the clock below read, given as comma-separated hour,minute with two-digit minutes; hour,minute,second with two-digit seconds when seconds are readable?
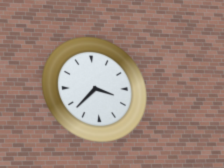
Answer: 3,38
